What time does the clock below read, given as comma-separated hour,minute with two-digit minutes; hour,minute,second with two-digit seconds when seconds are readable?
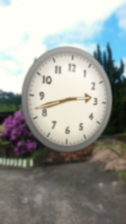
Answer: 2,42
